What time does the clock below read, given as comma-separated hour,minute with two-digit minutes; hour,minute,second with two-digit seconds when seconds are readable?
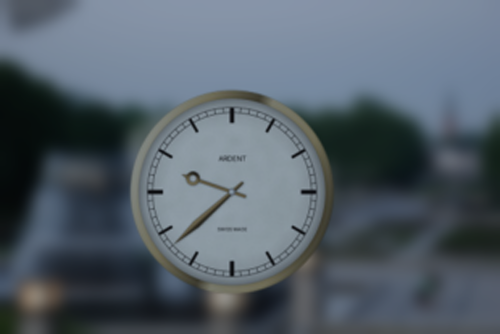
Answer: 9,38
